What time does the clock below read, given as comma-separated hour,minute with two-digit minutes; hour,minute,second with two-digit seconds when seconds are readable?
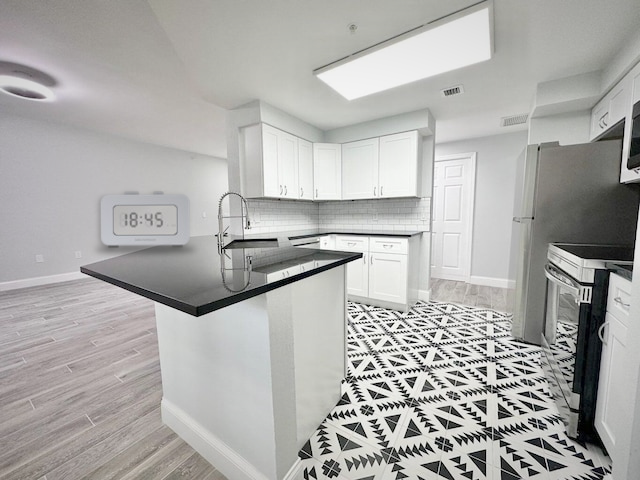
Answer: 18,45
